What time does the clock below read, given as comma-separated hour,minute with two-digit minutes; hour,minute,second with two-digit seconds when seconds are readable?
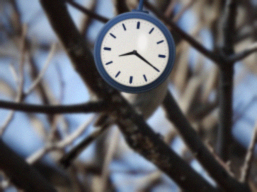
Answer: 8,20
